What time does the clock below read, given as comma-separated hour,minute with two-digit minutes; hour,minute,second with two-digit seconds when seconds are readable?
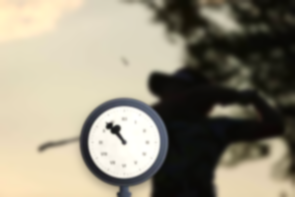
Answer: 10,53
